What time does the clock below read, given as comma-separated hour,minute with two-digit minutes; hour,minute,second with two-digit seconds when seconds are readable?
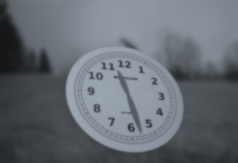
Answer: 11,28
